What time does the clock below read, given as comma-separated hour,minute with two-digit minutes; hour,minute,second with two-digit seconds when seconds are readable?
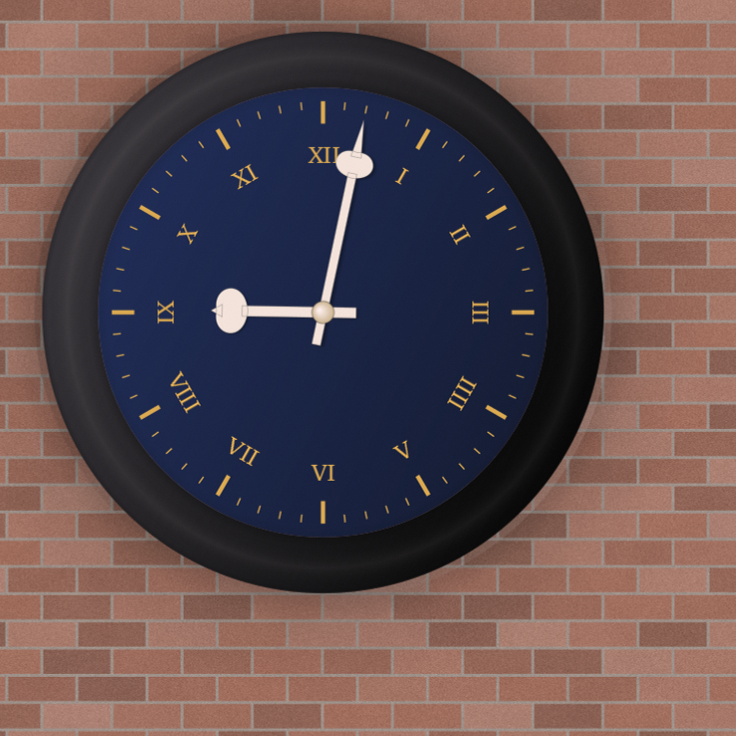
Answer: 9,02
